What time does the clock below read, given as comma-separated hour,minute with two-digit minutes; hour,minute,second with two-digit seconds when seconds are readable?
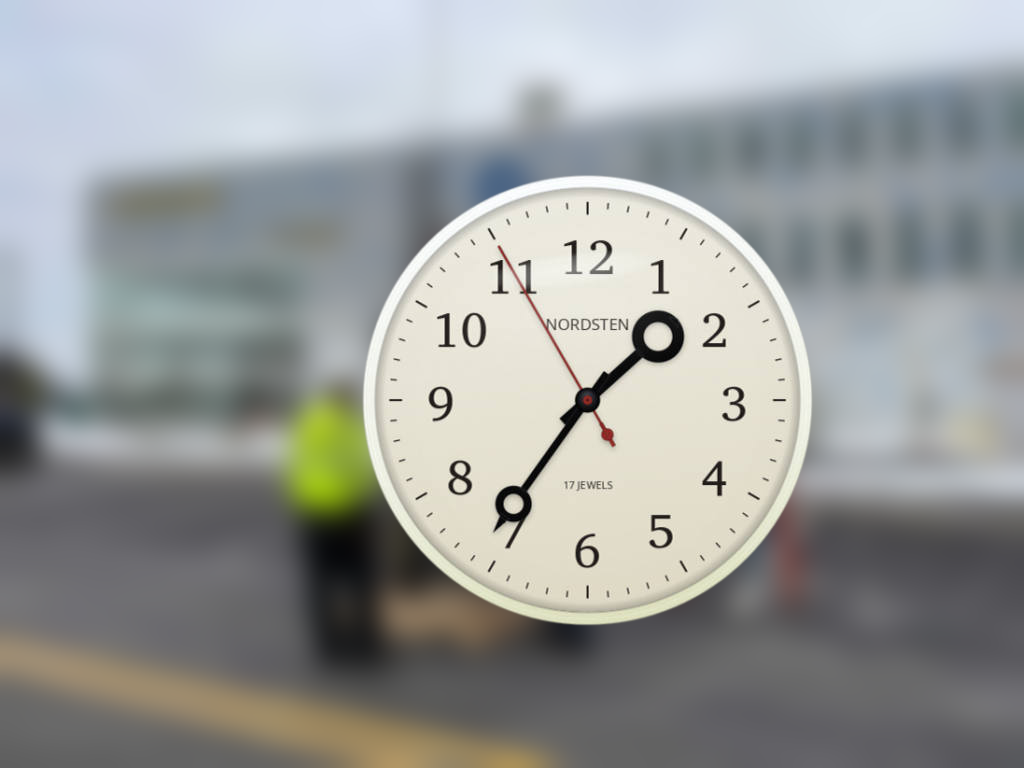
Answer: 1,35,55
